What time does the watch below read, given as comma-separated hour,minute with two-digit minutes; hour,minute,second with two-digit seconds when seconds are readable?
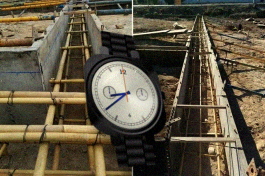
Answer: 8,39
